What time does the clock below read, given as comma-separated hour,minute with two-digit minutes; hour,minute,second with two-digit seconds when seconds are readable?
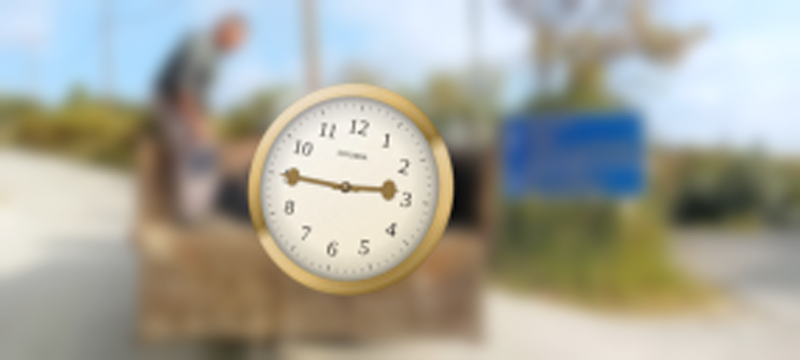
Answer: 2,45
